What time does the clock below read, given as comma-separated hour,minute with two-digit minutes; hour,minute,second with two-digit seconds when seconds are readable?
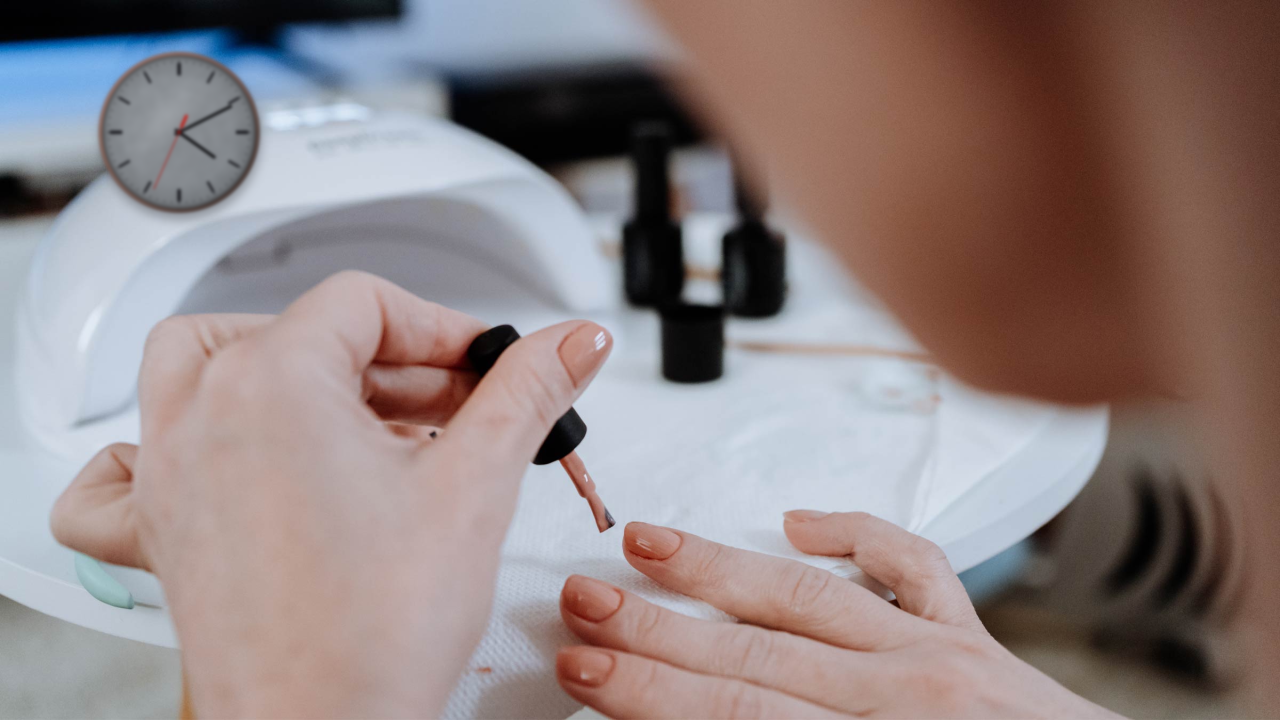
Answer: 4,10,34
